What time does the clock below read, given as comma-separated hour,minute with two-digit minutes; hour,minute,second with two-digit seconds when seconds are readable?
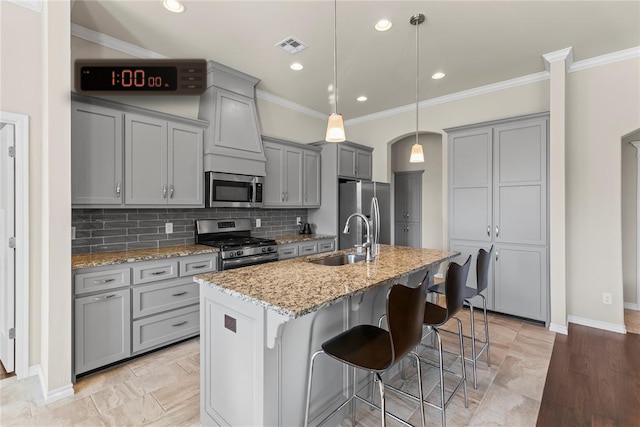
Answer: 1,00,00
